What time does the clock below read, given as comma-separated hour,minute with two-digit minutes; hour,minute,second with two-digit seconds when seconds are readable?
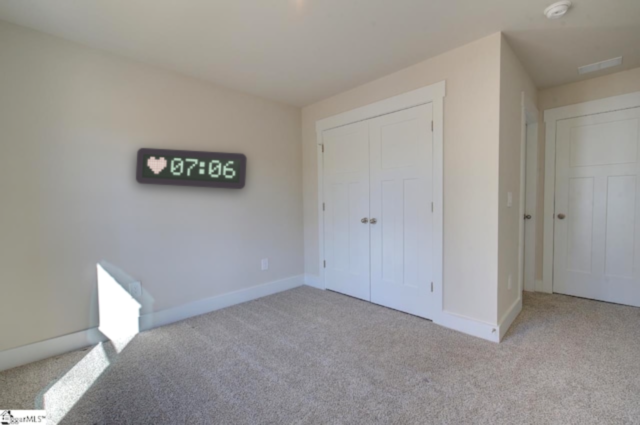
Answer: 7,06
